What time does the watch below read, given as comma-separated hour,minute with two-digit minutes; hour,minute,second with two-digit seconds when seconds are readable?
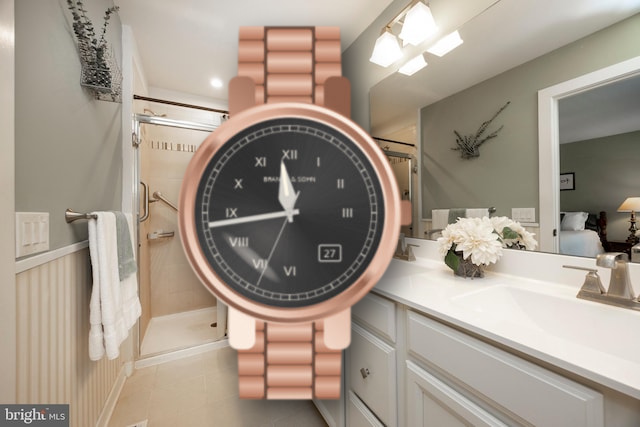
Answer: 11,43,34
